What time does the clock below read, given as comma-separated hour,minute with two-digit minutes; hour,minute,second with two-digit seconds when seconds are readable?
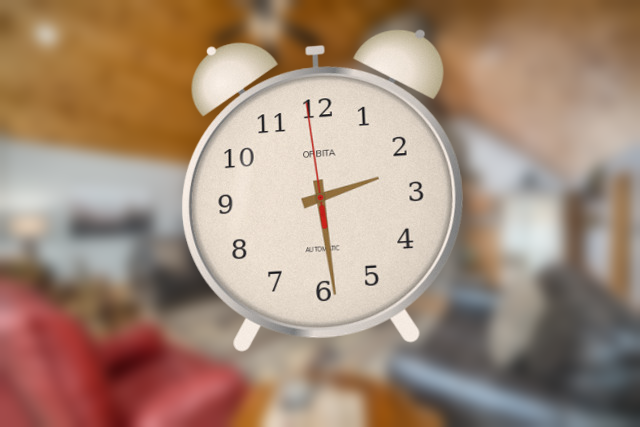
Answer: 2,28,59
